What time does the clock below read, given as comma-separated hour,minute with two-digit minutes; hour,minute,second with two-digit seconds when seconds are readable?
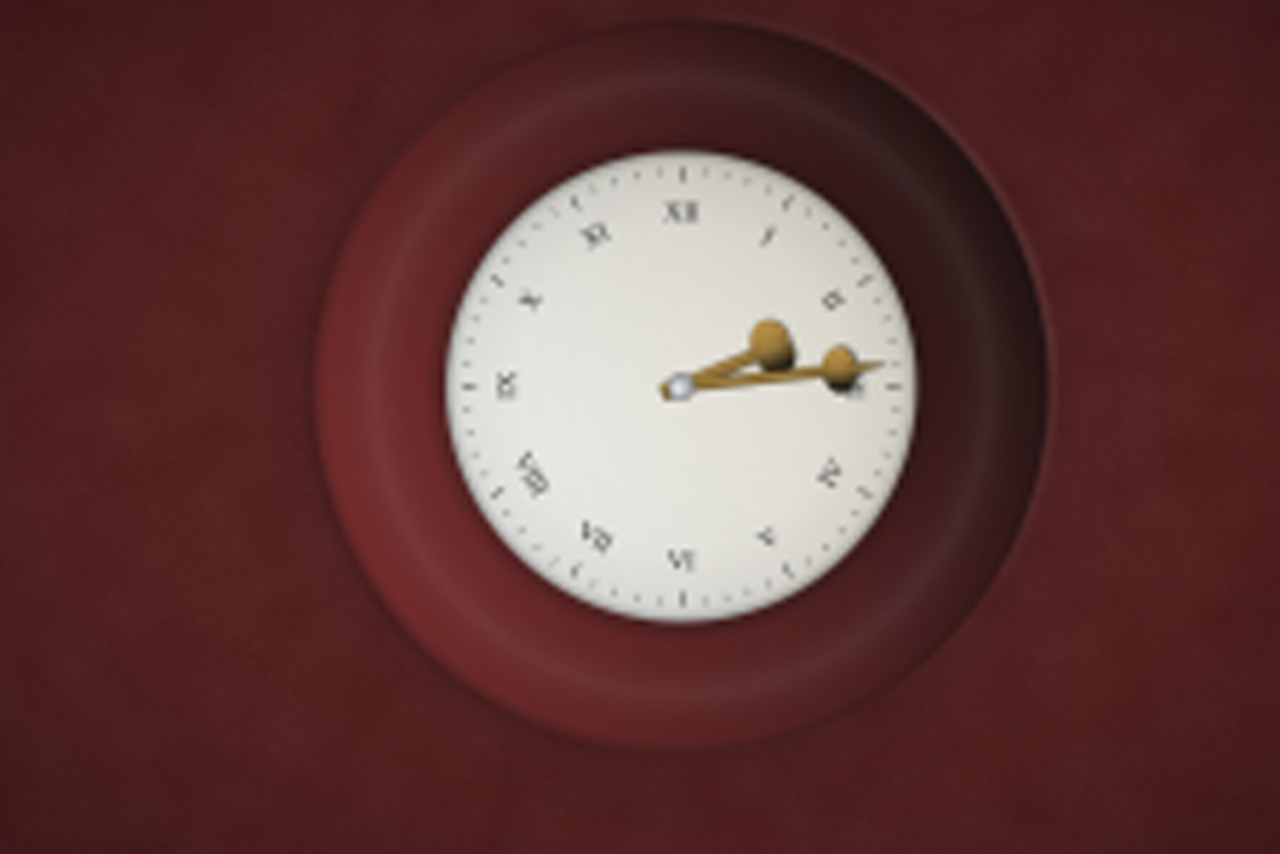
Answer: 2,14
